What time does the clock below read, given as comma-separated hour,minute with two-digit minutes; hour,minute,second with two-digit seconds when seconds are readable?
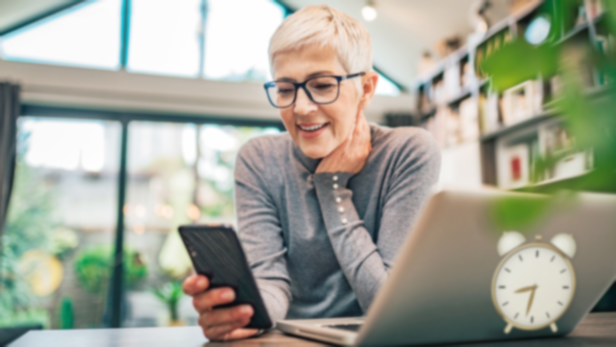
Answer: 8,32
